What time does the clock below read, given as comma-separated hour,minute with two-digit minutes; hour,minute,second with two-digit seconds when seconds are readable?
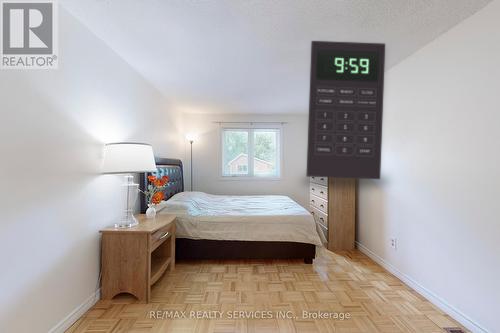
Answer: 9,59
